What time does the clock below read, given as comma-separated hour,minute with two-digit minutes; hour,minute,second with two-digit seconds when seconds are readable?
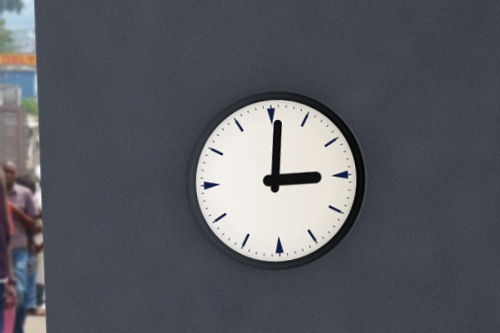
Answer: 3,01
